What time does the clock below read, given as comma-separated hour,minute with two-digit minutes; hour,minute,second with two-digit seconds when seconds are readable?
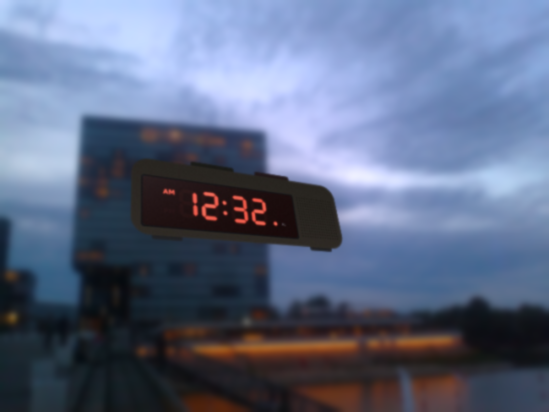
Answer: 12,32
